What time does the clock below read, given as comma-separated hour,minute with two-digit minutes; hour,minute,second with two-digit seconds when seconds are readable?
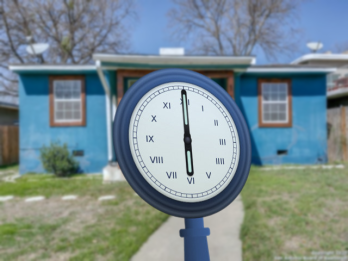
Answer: 6,00
